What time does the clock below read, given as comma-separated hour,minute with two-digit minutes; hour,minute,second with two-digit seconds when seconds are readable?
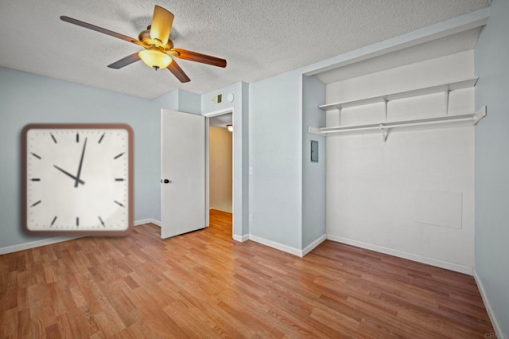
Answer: 10,02
